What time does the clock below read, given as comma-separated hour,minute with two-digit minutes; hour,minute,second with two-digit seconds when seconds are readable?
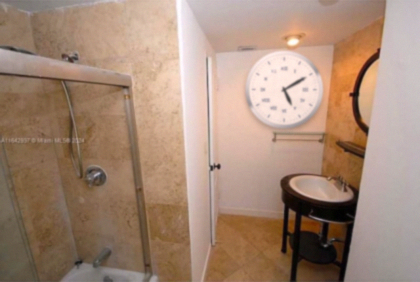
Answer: 5,10
